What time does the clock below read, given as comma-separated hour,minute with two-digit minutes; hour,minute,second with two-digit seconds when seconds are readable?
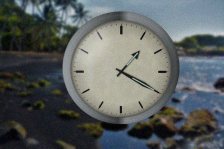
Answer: 1,20
